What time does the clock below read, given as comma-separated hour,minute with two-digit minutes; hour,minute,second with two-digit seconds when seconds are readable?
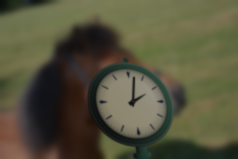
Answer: 2,02
